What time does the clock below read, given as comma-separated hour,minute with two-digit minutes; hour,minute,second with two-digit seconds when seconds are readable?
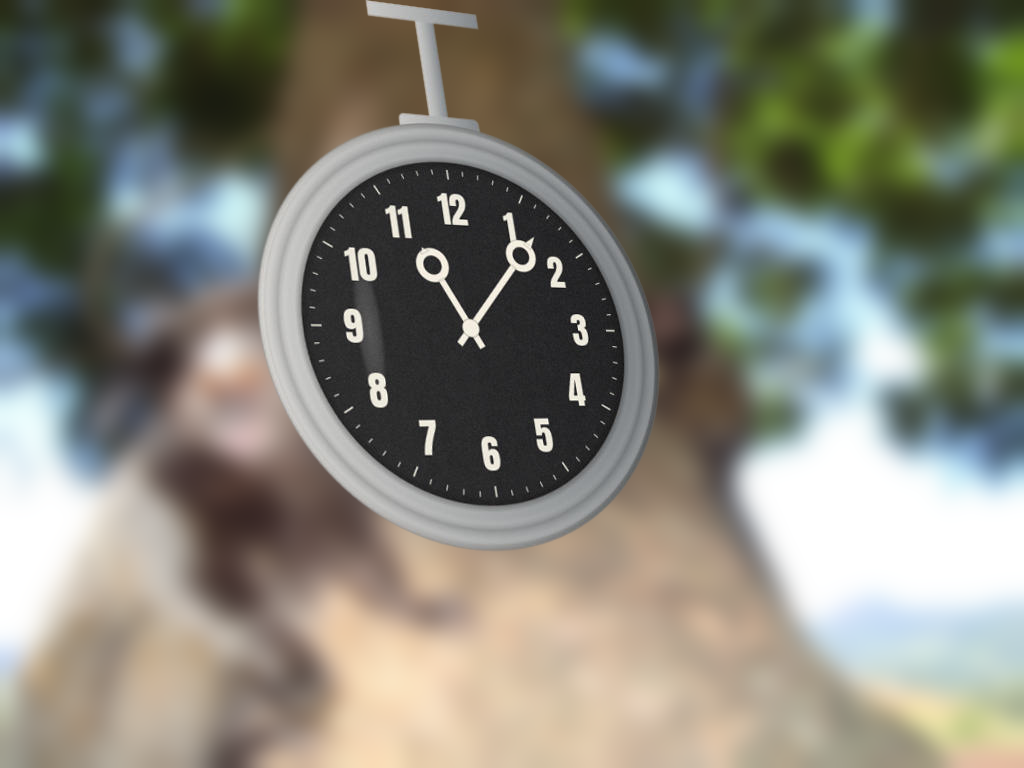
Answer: 11,07
